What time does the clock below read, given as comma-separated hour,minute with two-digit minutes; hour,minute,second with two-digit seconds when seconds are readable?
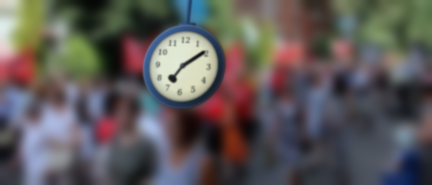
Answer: 7,09
